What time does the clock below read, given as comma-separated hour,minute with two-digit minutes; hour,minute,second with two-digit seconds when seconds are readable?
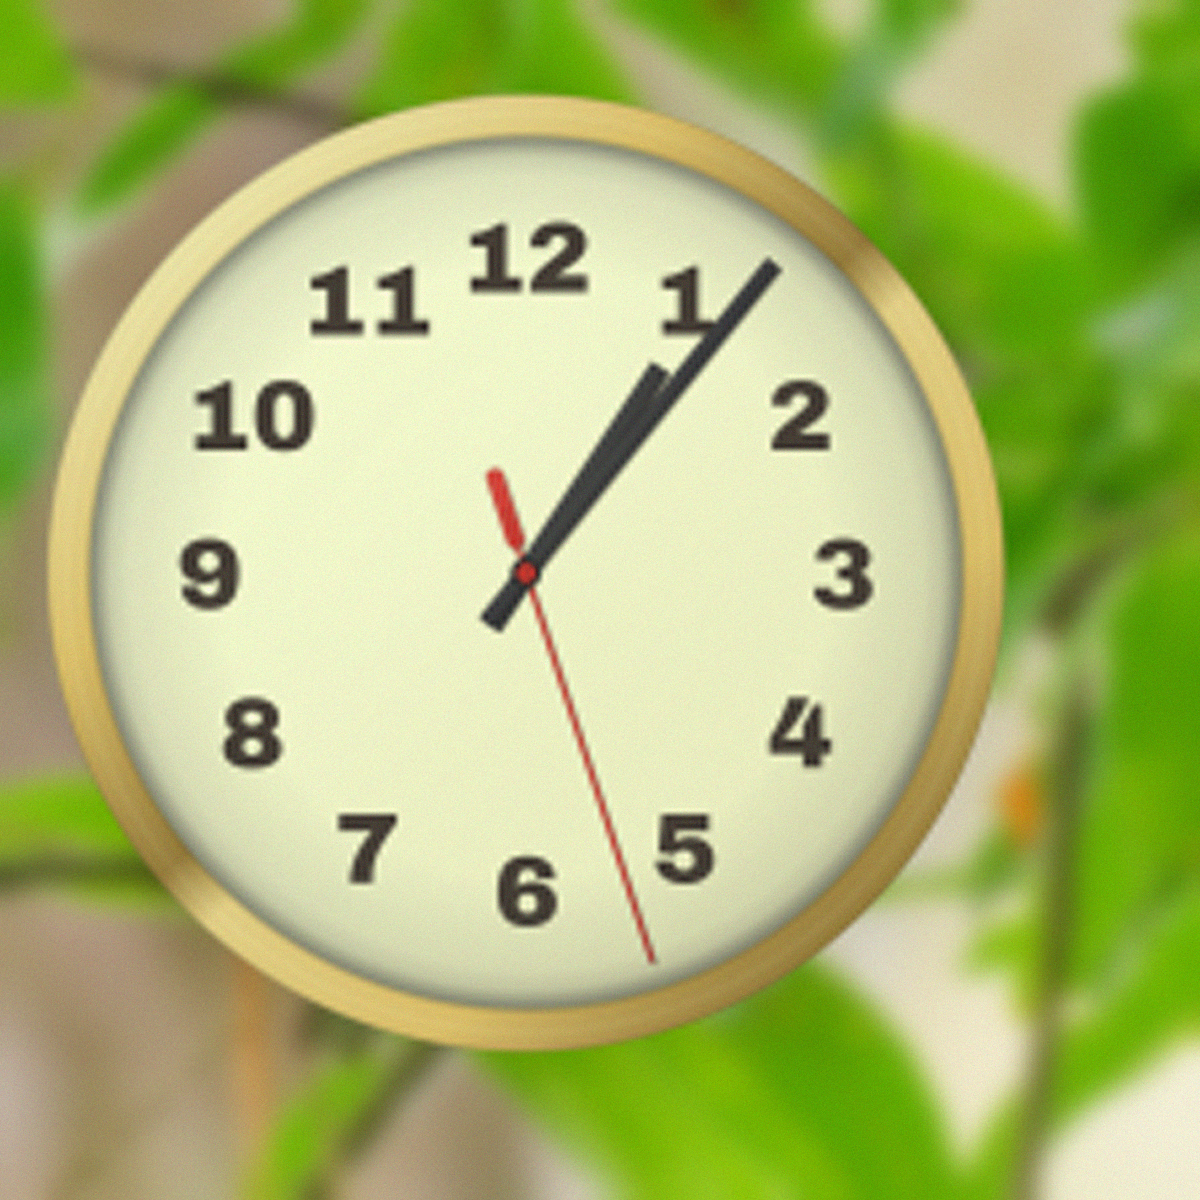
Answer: 1,06,27
